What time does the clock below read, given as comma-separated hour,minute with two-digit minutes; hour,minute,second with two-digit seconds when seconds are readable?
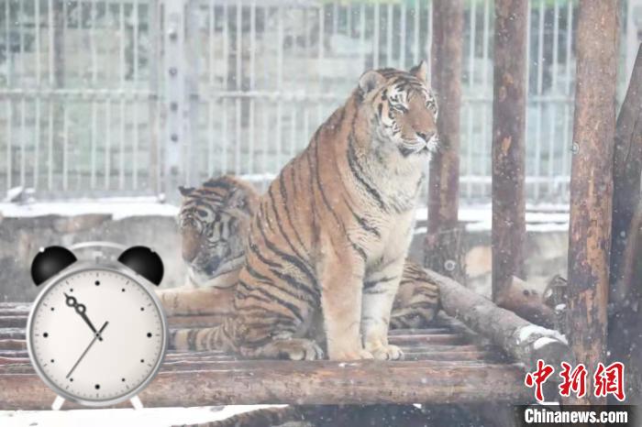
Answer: 10,53,36
